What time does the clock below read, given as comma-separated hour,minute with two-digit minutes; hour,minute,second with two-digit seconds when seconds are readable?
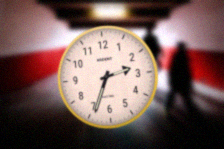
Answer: 2,34
